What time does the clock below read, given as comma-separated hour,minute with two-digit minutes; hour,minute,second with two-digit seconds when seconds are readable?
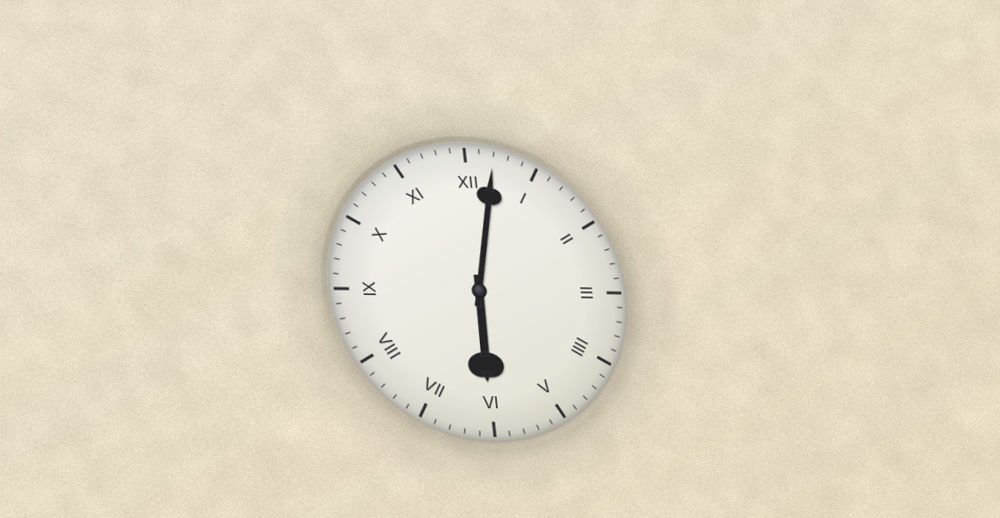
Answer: 6,02
